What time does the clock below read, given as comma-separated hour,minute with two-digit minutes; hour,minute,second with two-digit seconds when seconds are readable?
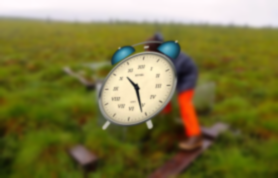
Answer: 10,26
